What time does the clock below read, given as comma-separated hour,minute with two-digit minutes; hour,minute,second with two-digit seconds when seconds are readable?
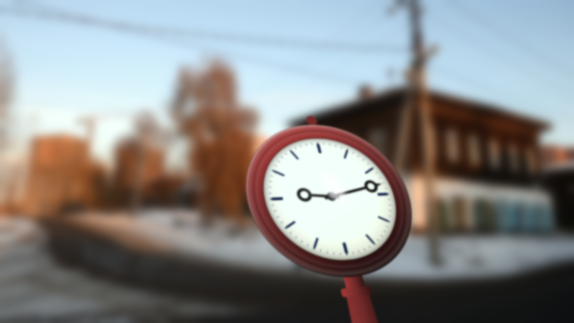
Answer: 9,13
